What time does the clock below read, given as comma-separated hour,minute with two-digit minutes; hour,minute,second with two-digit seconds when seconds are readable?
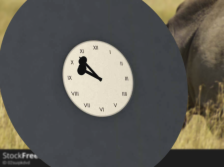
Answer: 9,53
